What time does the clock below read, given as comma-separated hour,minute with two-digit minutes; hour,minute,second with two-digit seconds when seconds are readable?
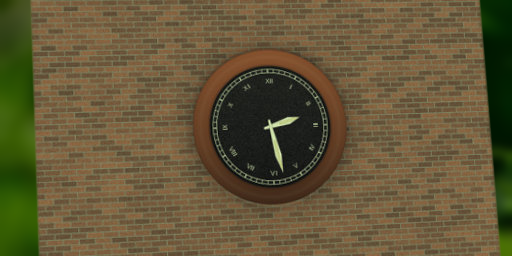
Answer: 2,28
